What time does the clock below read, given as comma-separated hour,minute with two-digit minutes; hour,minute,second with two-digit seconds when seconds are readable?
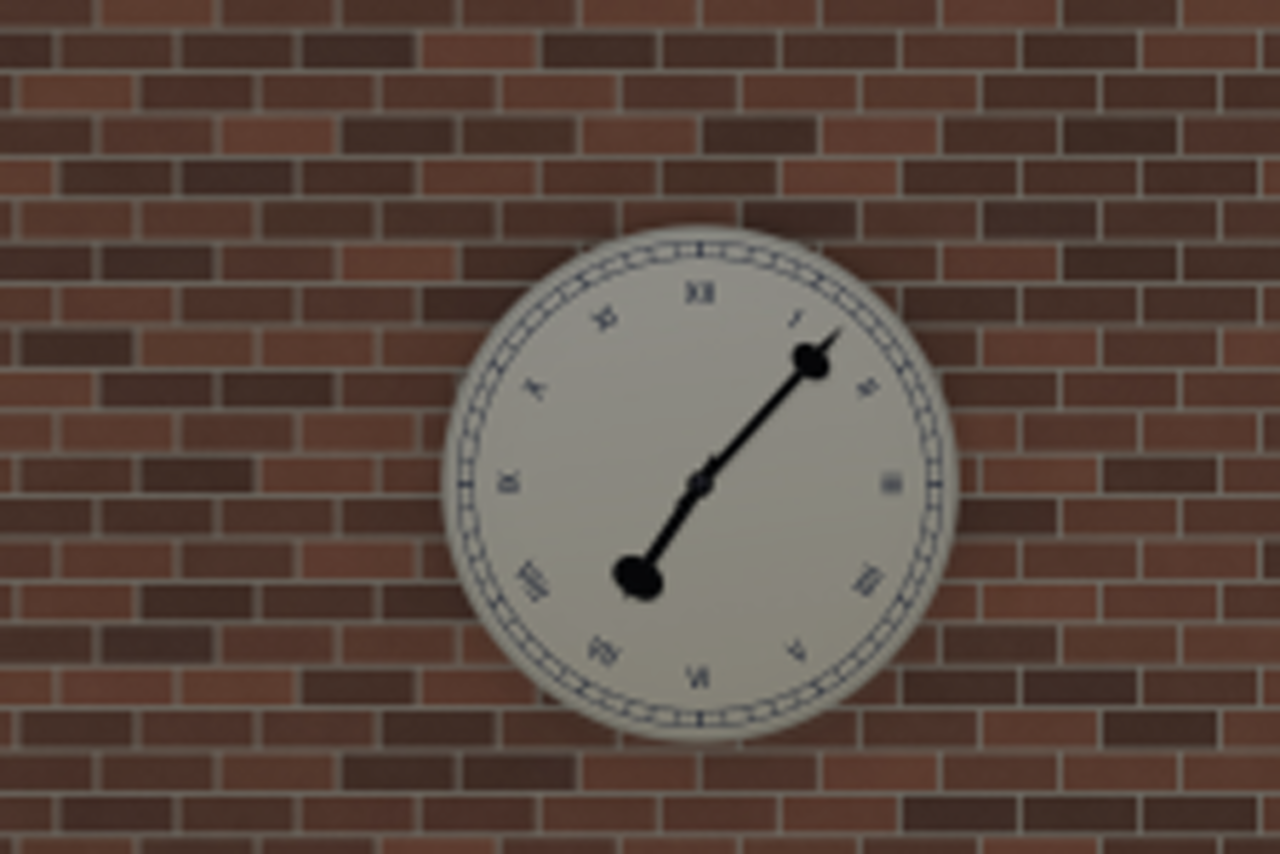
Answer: 7,07
